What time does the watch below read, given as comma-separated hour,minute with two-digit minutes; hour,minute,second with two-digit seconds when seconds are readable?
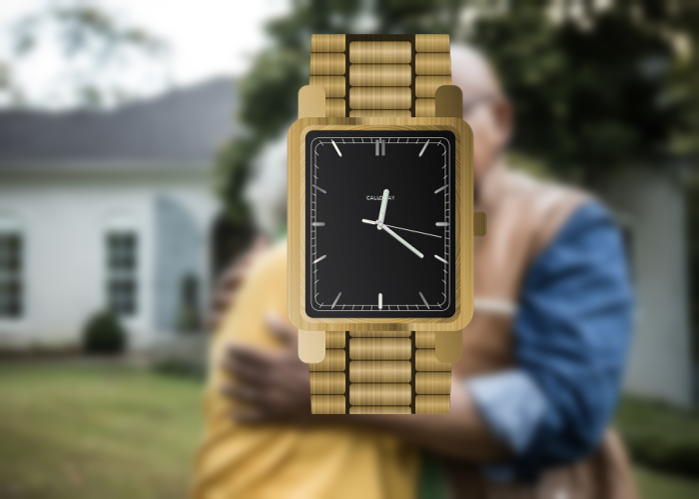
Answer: 12,21,17
